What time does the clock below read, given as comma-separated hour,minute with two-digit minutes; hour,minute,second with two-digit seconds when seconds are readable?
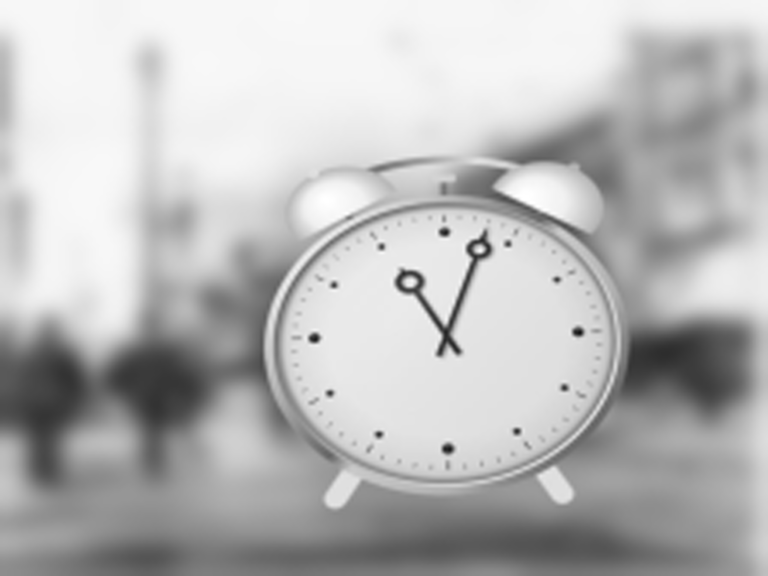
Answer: 11,03
